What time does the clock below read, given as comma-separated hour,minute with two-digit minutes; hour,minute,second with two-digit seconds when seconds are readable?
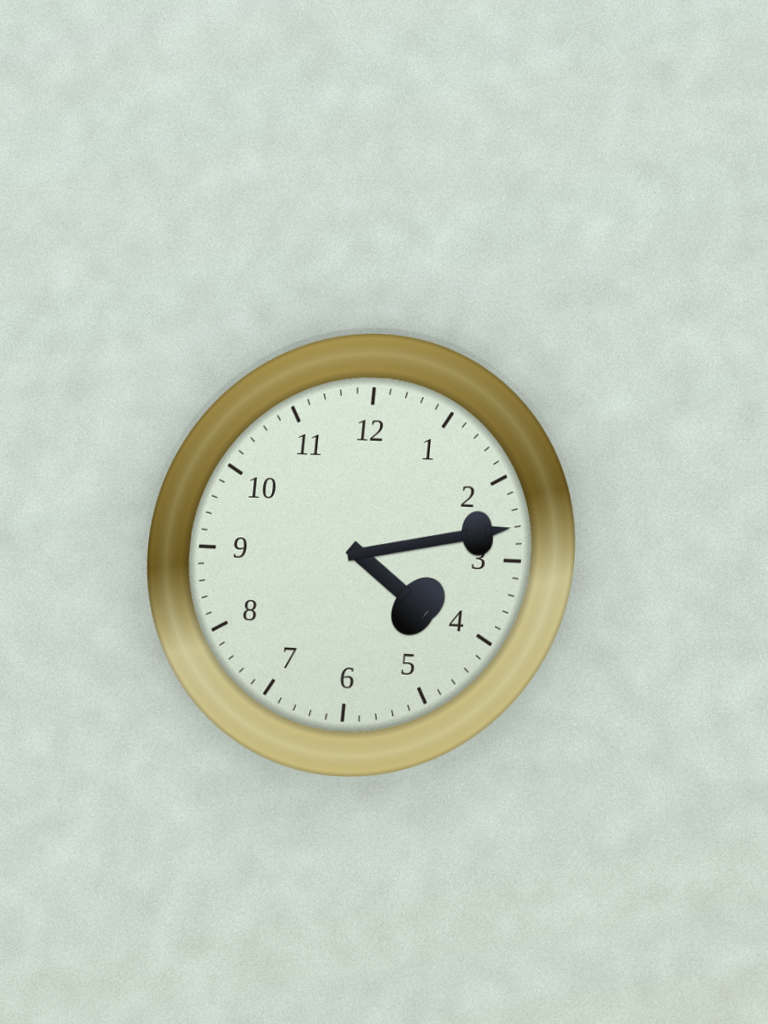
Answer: 4,13
